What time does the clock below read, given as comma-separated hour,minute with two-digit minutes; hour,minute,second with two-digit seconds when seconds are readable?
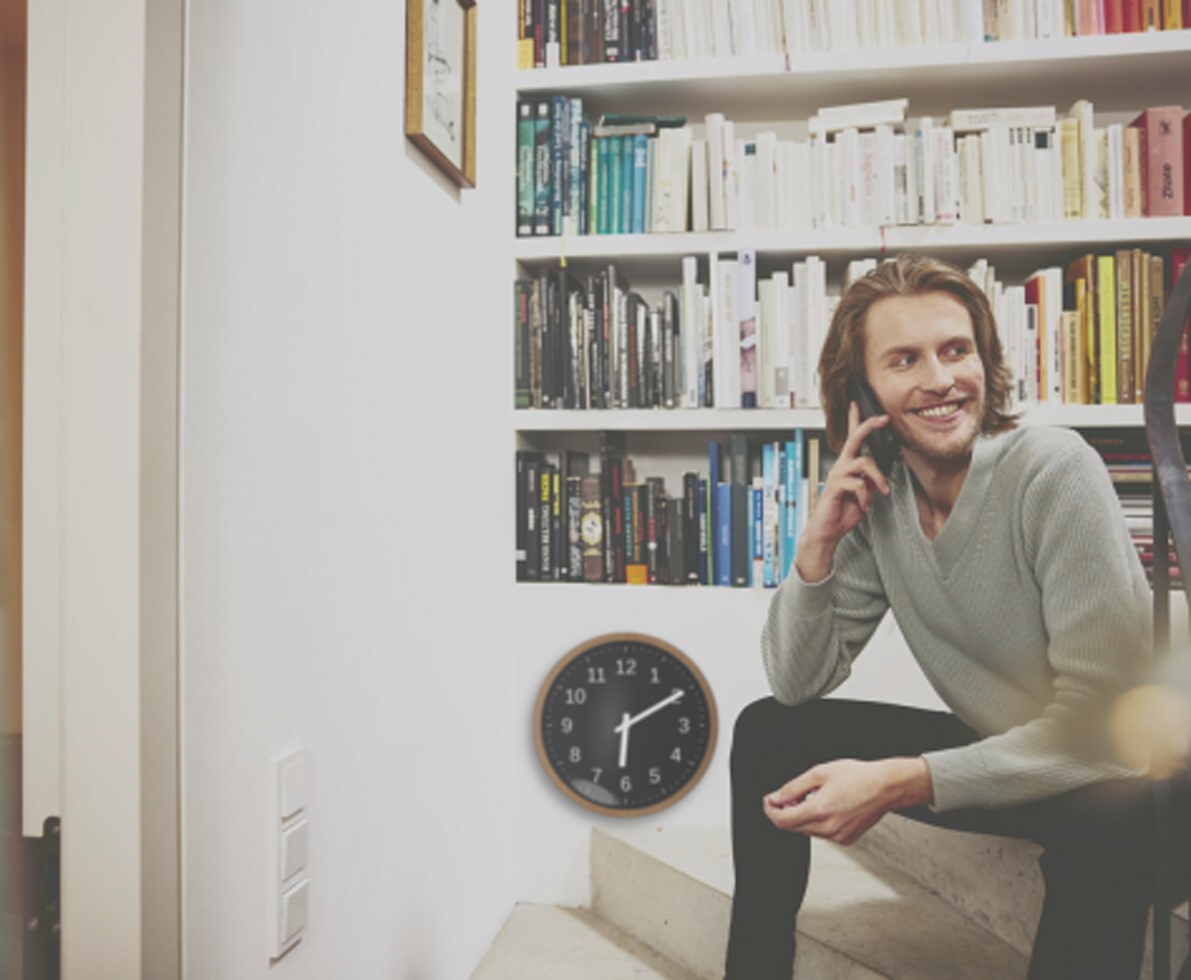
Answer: 6,10
